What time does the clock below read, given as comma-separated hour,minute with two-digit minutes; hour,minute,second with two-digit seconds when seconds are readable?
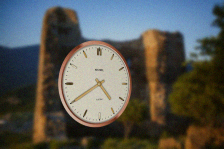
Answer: 4,40
